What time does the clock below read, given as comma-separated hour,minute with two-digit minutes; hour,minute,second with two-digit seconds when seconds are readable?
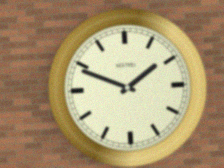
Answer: 1,49
